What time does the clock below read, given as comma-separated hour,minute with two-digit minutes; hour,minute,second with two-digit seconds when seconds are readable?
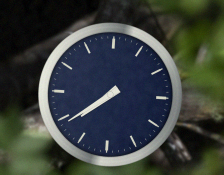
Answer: 7,39
